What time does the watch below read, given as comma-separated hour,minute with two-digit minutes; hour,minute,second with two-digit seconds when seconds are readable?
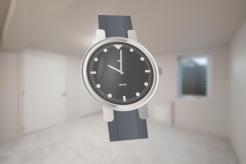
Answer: 10,01
